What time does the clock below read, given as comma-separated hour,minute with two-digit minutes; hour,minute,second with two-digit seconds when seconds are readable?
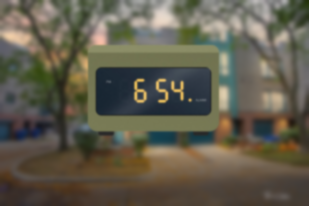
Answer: 6,54
